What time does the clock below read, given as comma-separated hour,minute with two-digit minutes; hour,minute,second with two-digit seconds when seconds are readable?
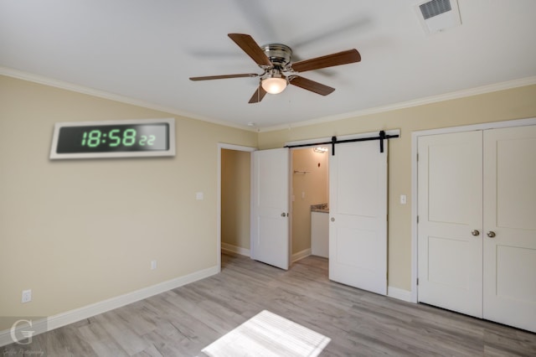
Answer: 18,58
